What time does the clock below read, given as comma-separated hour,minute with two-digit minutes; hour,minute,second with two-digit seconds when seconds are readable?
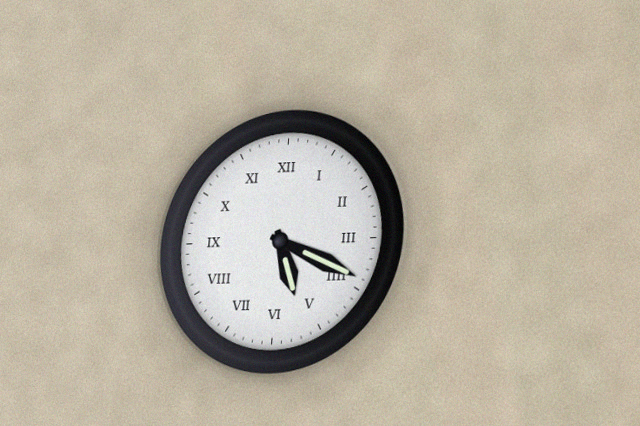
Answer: 5,19
